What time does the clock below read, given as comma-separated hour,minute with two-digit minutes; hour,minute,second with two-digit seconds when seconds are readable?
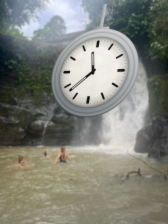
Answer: 11,38
